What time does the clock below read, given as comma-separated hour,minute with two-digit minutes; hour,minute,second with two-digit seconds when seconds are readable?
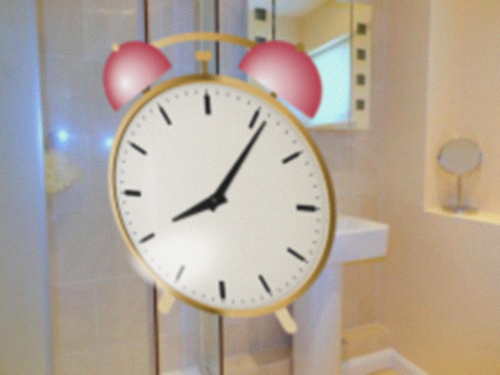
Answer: 8,06
